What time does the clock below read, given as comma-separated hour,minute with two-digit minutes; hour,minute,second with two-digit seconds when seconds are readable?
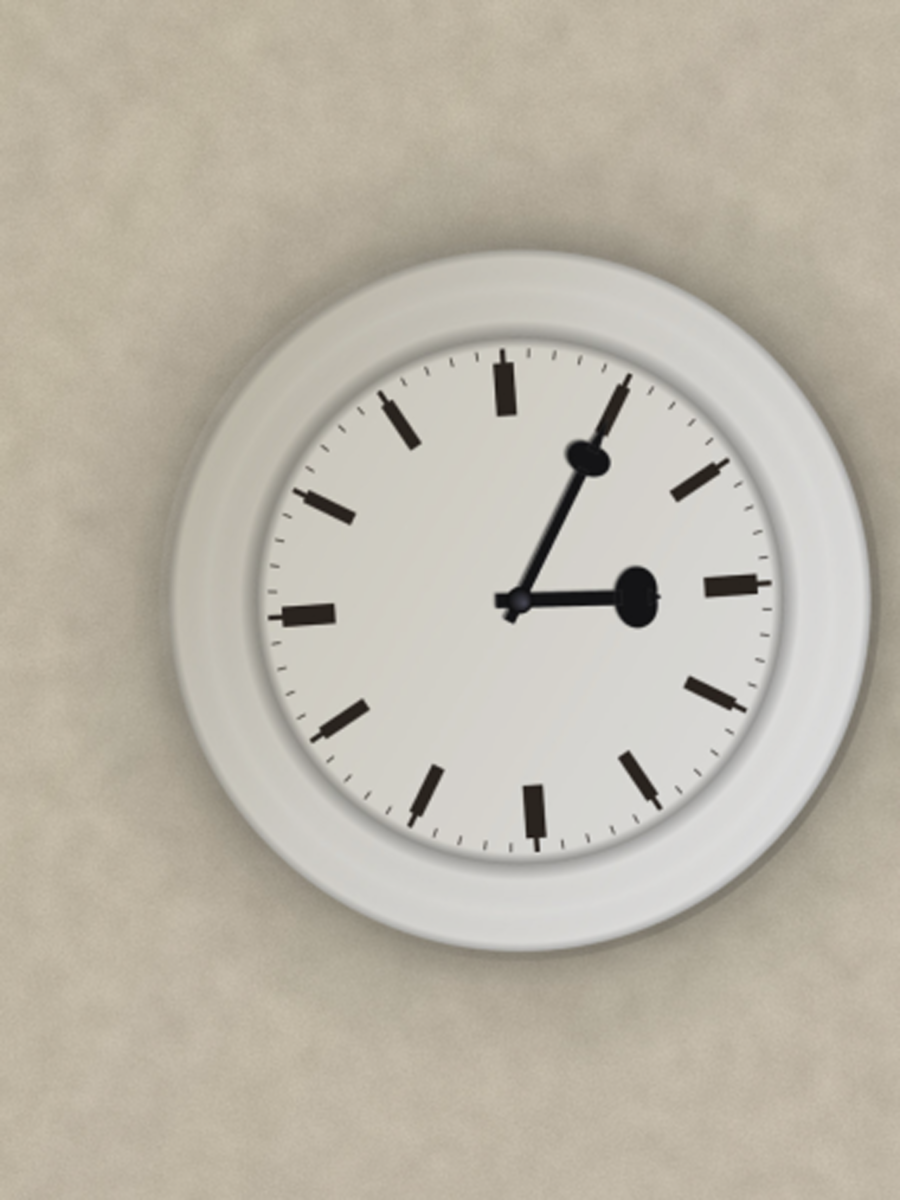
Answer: 3,05
